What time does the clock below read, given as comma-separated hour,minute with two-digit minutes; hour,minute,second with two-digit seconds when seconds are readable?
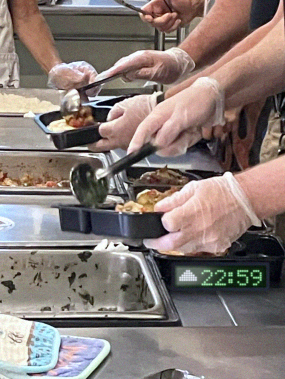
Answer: 22,59
